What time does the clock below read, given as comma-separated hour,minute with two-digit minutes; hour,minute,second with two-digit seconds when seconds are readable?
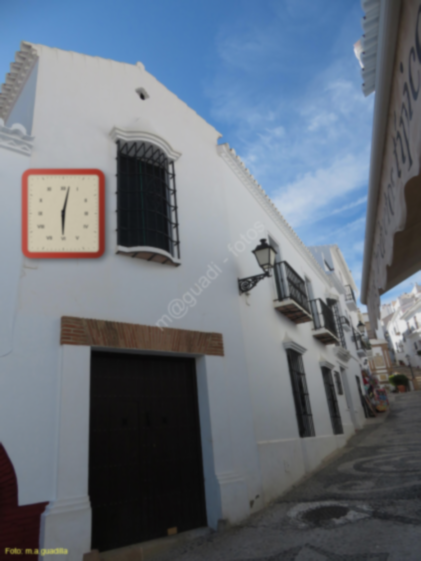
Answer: 6,02
